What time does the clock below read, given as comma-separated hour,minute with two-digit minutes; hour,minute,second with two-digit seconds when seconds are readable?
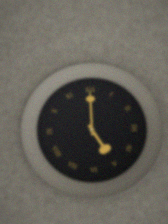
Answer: 5,00
